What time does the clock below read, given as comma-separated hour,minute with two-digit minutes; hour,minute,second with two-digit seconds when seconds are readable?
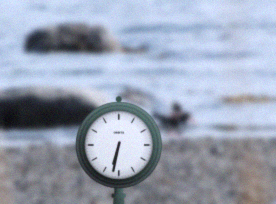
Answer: 6,32
